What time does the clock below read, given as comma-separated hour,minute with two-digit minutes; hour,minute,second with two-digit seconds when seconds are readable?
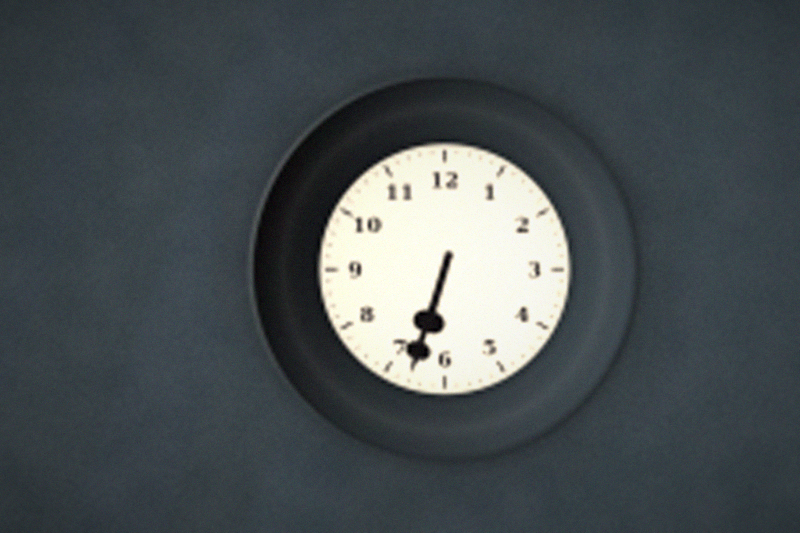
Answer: 6,33
